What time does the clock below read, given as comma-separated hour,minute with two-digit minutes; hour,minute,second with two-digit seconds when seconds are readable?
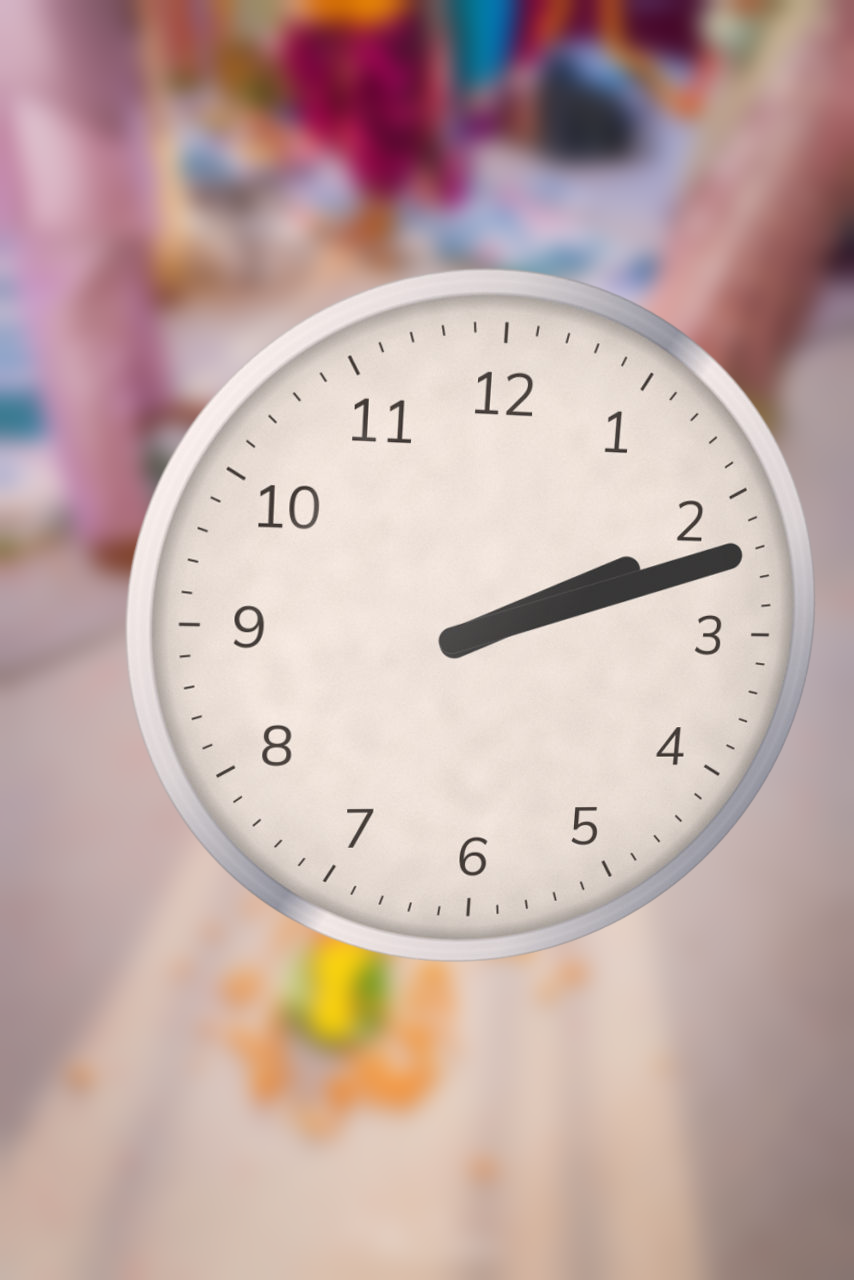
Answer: 2,12
